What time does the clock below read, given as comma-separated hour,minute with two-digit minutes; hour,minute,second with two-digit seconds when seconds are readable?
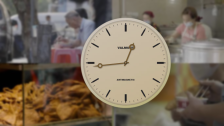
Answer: 12,44
